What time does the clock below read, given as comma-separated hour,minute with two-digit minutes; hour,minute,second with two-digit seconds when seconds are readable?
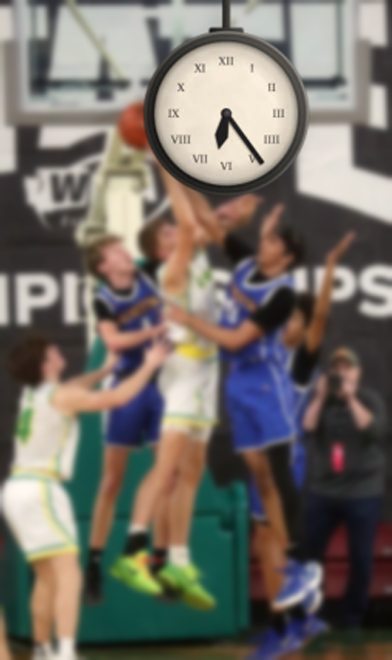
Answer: 6,24
